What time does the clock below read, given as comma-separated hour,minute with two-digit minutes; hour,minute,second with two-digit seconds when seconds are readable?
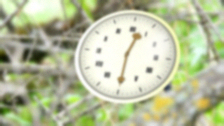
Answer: 12,30
